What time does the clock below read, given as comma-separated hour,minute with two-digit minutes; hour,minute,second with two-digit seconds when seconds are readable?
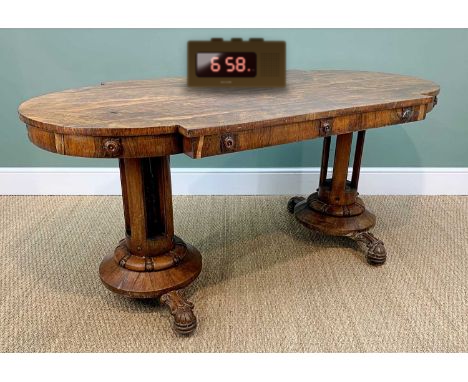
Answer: 6,58
